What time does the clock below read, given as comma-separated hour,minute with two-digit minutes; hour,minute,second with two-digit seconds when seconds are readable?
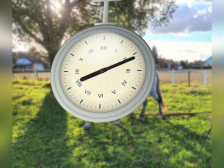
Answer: 8,11
